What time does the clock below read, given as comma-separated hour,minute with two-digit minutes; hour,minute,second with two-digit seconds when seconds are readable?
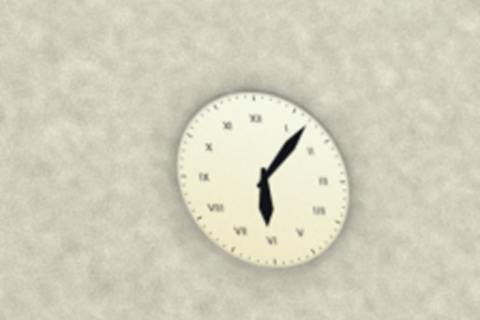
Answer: 6,07
